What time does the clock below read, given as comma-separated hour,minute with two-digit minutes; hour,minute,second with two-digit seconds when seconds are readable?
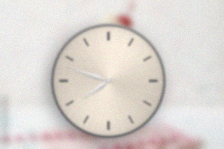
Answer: 7,48
